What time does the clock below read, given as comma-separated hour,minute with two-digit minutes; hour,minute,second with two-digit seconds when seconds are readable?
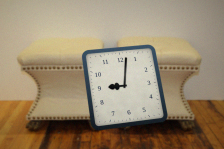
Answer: 9,02
